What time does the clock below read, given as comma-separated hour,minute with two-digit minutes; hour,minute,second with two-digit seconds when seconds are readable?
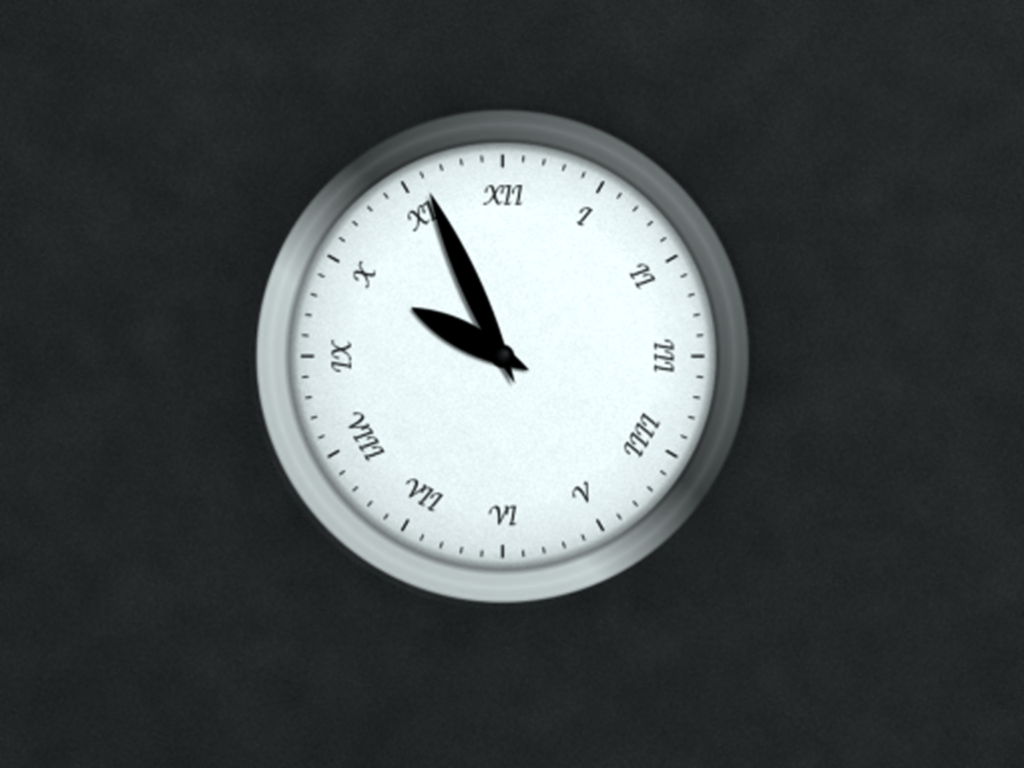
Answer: 9,56
